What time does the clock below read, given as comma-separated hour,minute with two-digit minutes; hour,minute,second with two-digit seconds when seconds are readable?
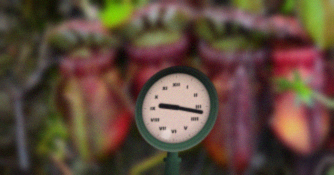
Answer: 9,17
